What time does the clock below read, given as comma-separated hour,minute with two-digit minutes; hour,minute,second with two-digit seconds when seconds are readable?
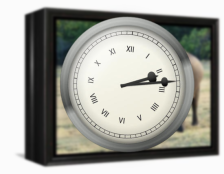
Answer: 2,13
